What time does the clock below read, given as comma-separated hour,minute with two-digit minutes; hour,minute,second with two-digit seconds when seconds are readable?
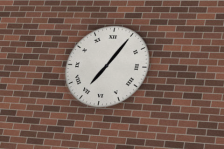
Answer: 7,05
